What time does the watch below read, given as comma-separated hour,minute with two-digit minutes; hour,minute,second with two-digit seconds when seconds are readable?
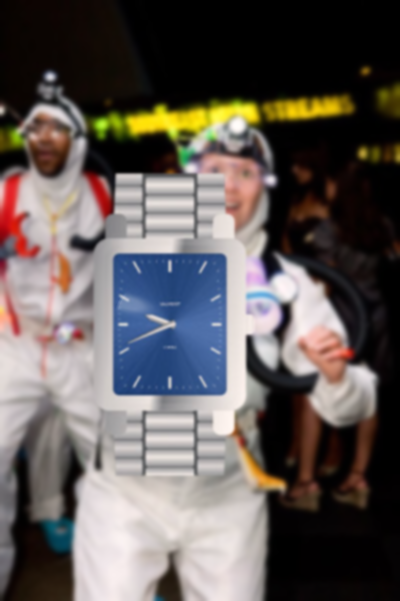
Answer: 9,41
